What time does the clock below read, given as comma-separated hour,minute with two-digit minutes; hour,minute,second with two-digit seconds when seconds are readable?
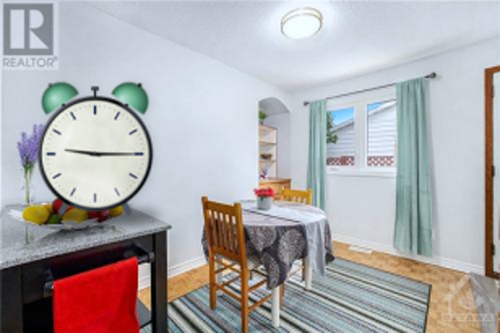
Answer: 9,15
